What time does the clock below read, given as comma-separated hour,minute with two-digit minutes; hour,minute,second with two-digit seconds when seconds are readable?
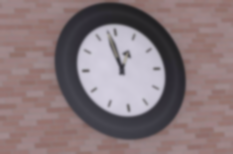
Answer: 12,58
